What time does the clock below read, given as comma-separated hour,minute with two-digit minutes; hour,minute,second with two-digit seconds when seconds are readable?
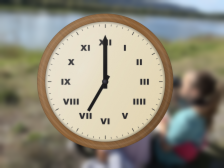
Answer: 7,00
